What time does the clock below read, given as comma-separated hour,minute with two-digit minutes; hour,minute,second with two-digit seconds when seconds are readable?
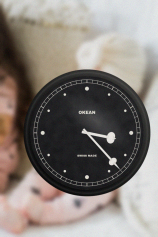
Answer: 3,23
